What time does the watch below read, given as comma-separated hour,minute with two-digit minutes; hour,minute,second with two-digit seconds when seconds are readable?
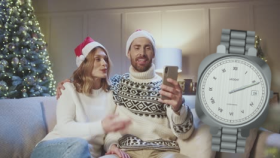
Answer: 2,11
